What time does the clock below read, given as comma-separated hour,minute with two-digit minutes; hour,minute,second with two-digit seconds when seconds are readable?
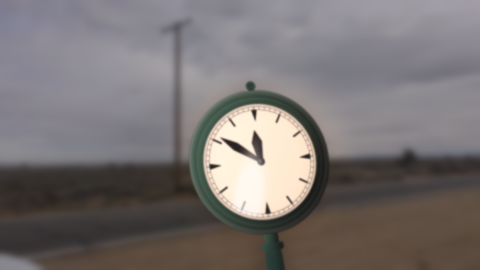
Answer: 11,51
